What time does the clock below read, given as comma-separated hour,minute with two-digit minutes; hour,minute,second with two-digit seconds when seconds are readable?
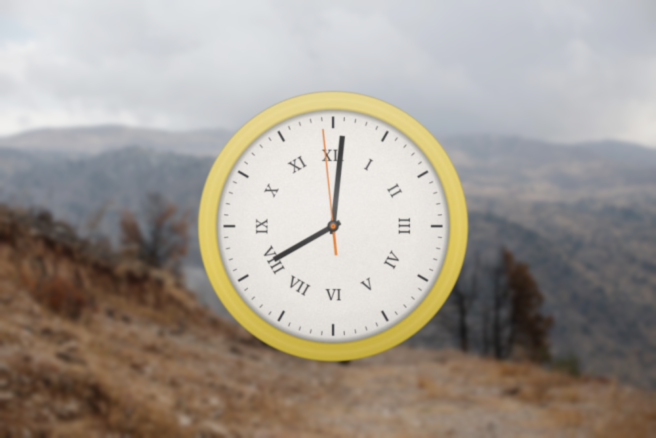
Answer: 8,00,59
